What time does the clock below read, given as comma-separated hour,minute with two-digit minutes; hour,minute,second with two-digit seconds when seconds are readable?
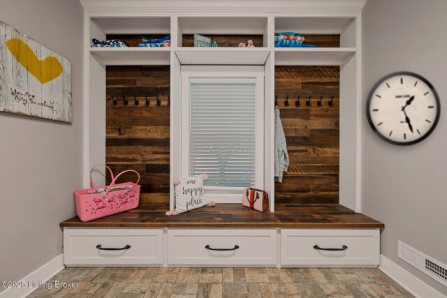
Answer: 1,27
